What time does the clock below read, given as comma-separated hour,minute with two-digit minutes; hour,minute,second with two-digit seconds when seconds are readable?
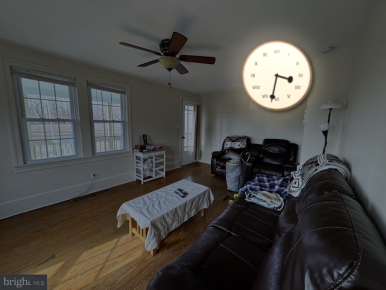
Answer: 3,32
